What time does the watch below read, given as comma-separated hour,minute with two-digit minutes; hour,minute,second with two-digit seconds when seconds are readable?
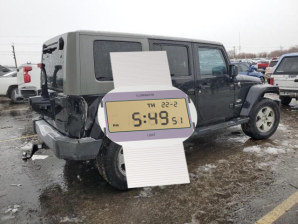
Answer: 5,49,51
